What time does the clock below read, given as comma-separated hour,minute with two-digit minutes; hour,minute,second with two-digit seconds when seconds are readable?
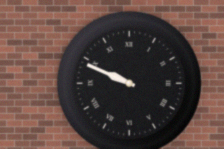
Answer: 9,49
